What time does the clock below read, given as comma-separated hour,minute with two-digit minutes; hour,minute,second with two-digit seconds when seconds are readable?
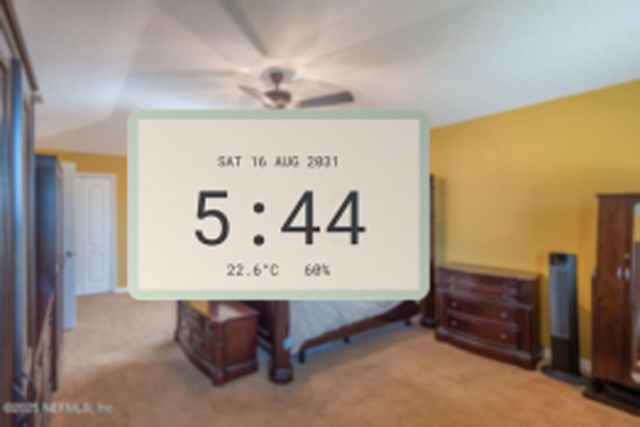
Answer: 5,44
